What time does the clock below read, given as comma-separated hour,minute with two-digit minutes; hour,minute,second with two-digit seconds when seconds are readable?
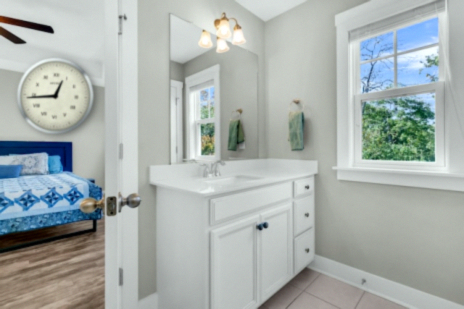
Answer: 12,44
